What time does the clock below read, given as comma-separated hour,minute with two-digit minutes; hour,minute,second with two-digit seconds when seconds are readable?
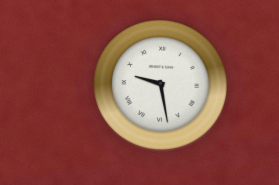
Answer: 9,28
